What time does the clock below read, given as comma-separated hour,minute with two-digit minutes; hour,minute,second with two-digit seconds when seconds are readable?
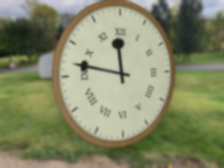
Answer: 11,47
